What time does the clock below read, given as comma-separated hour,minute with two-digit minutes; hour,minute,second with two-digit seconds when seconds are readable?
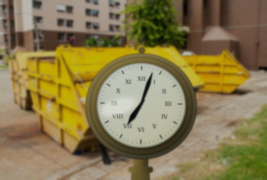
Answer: 7,03
